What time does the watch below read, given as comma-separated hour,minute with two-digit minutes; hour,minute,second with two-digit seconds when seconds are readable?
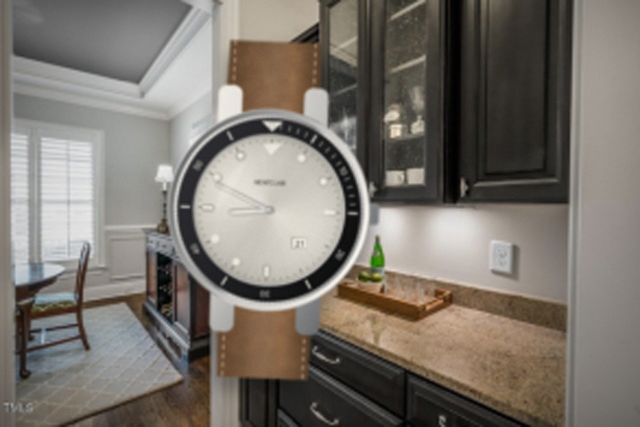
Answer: 8,49
